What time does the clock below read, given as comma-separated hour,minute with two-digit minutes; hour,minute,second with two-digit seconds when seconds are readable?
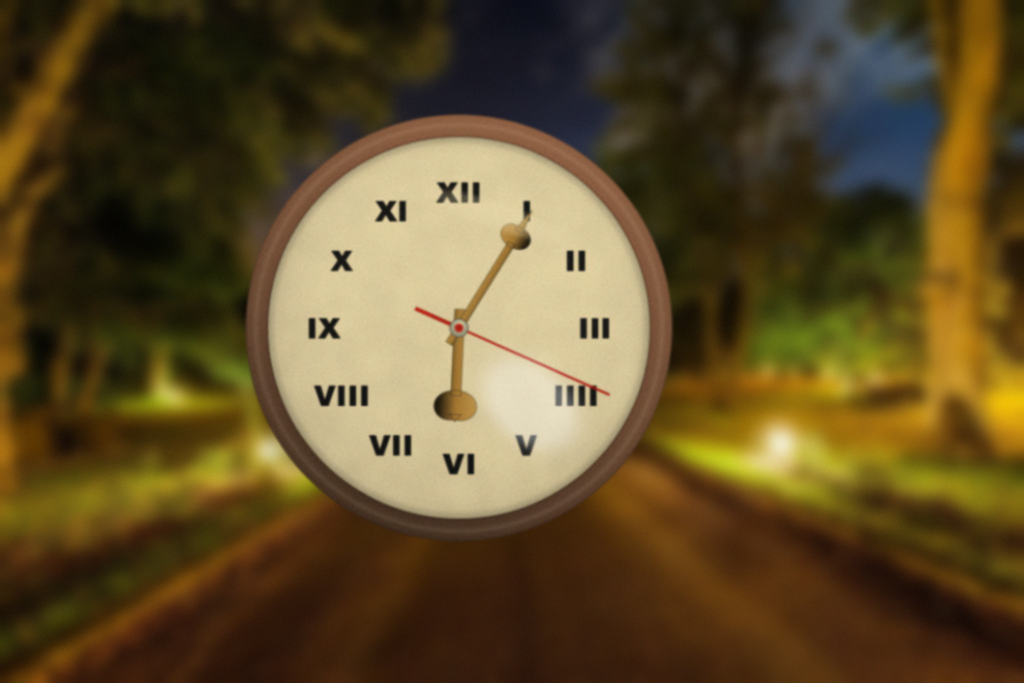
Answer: 6,05,19
